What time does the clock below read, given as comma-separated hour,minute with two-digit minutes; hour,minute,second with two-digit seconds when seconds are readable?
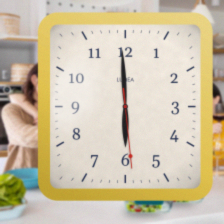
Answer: 5,59,29
